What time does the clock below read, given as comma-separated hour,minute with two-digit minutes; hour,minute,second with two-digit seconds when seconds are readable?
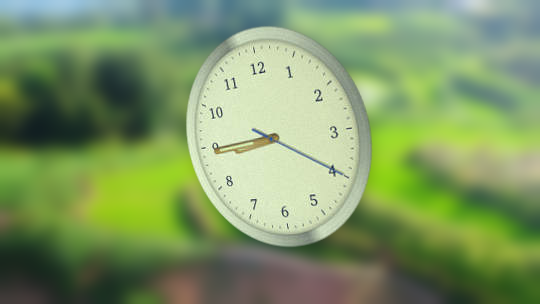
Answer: 8,44,20
